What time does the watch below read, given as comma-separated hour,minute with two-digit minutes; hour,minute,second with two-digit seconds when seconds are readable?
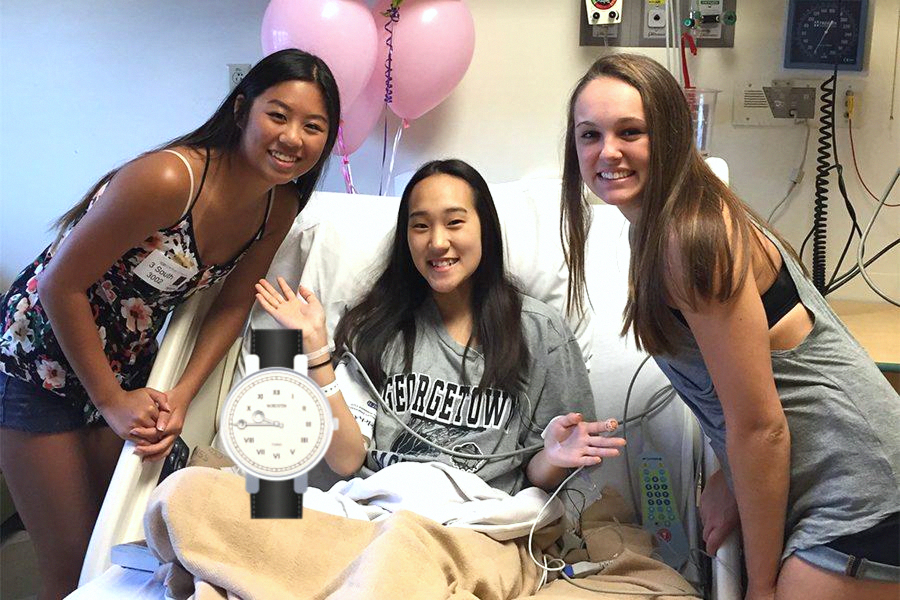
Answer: 9,45
